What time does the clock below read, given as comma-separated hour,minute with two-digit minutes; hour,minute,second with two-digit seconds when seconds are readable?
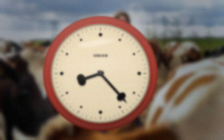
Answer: 8,23
